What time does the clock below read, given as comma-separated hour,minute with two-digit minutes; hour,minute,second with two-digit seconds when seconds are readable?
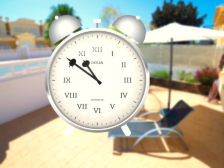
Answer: 10,51
